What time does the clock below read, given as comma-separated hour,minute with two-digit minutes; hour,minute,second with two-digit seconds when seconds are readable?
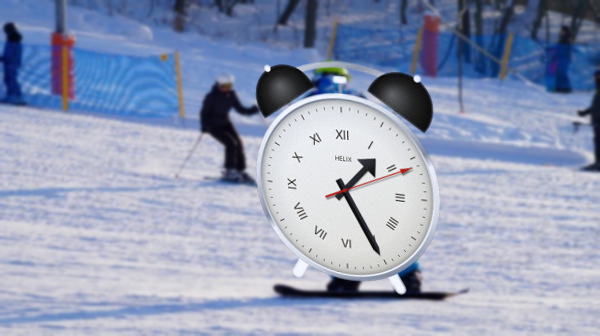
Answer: 1,25,11
